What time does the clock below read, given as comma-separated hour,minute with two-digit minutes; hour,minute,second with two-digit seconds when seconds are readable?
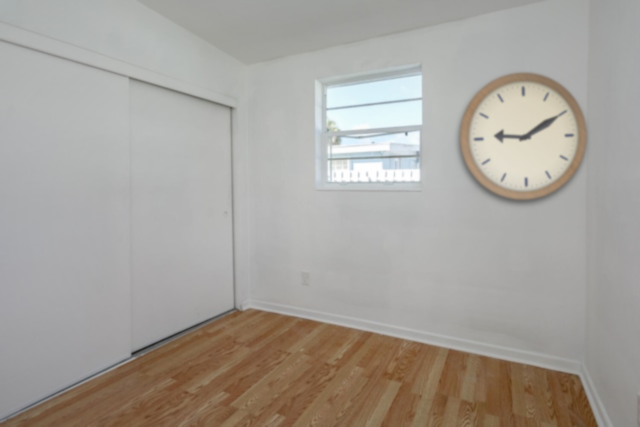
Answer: 9,10
